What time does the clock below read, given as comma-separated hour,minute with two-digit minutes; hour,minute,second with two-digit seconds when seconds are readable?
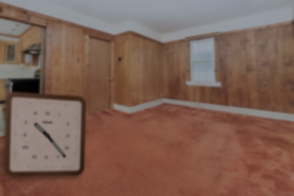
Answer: 10,23
